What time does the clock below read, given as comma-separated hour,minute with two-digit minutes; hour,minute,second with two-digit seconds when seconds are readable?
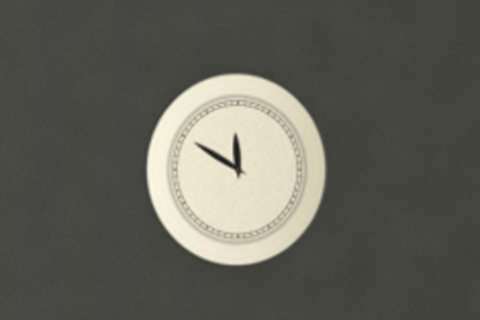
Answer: 11,50
